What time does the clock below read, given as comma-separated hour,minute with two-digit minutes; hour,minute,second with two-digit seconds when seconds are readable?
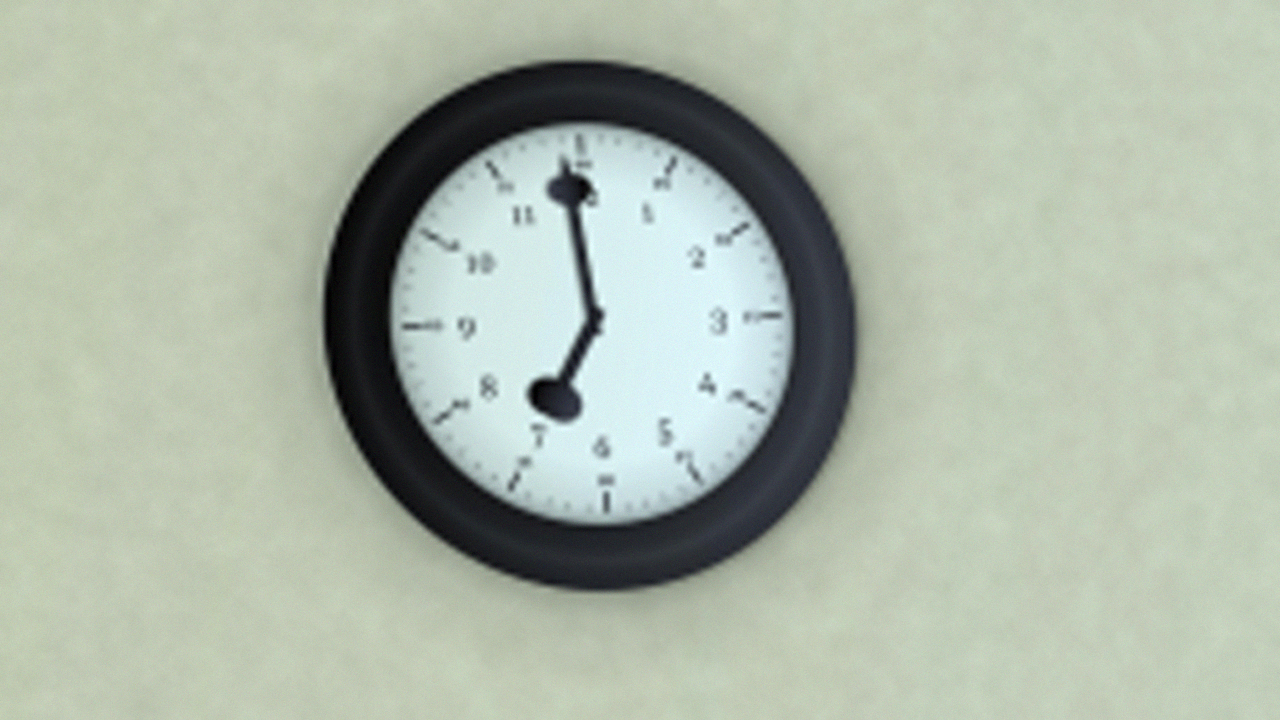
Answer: 6,59
